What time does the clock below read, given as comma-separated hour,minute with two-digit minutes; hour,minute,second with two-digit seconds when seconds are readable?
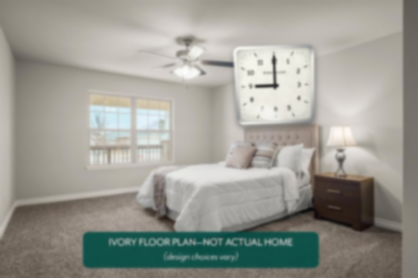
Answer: 9,00
